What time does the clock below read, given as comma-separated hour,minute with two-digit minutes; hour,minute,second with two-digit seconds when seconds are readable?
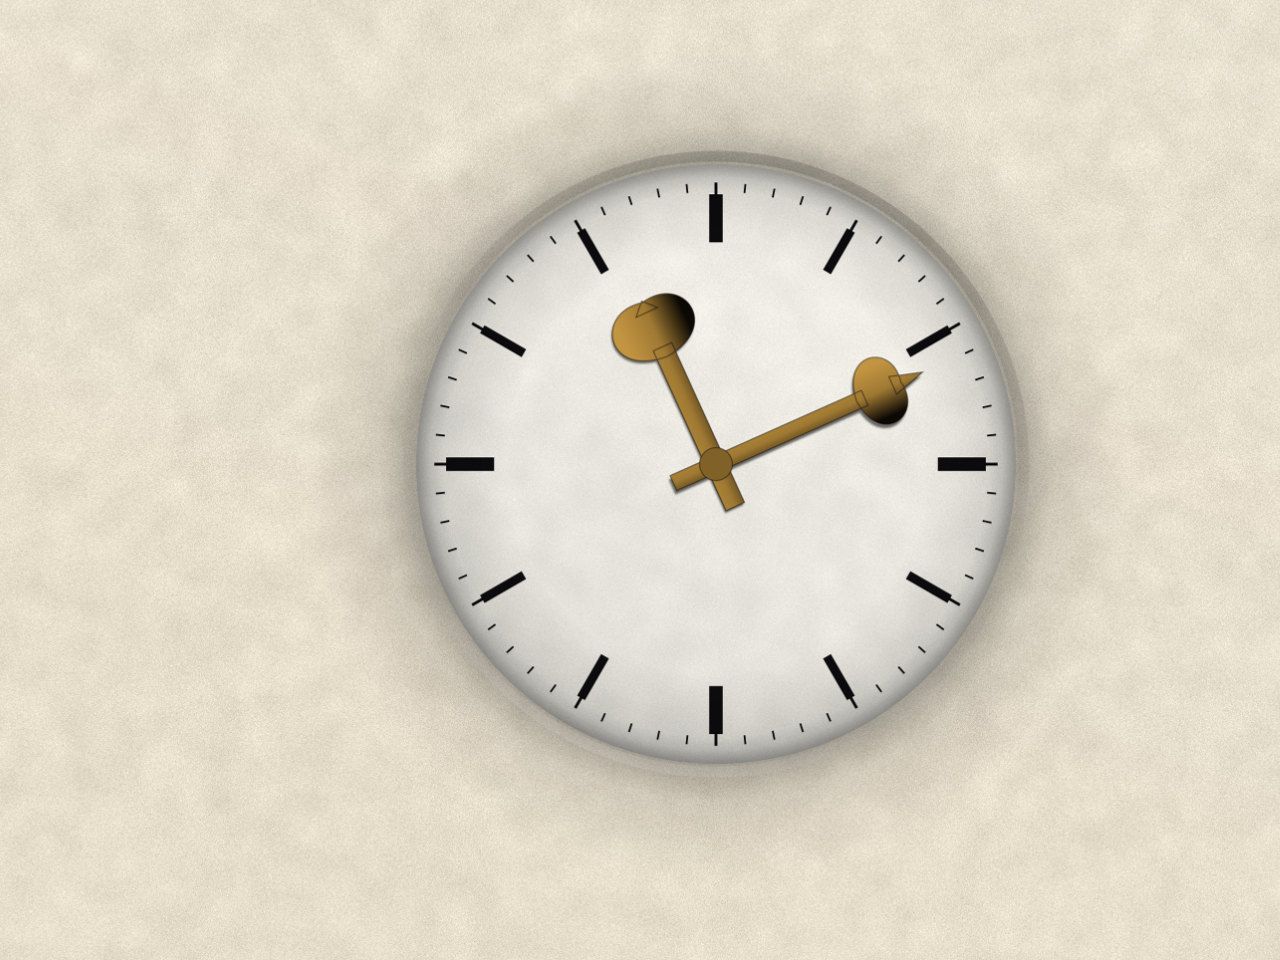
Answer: 11,11
